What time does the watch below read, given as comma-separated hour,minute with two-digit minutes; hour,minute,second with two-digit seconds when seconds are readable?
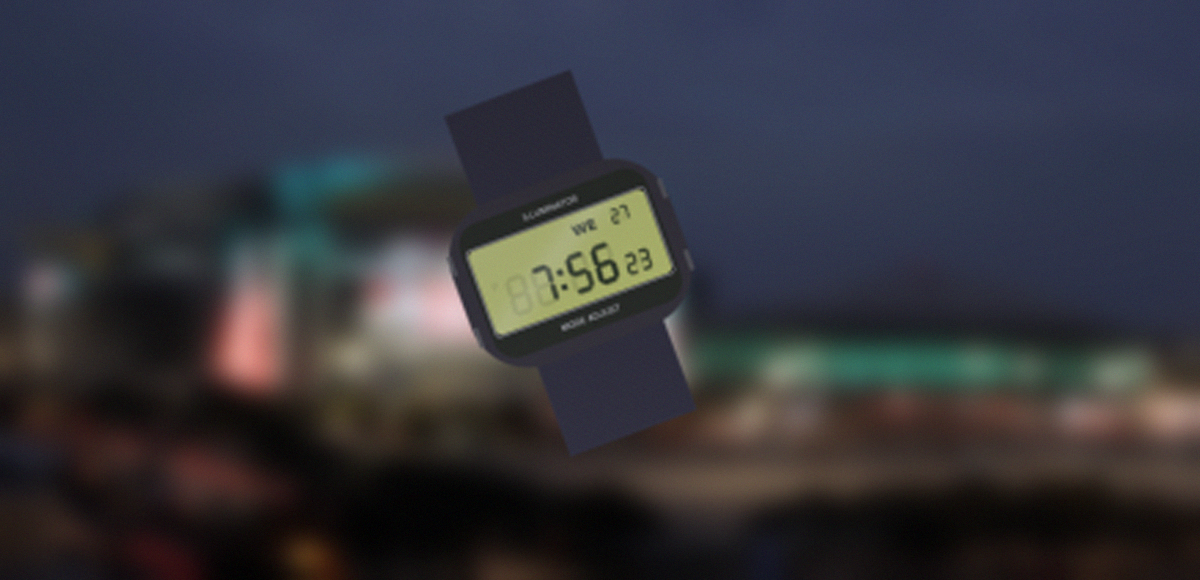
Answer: 7,56,23
